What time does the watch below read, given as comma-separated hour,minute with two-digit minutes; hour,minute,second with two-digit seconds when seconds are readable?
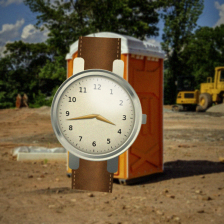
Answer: 3,43
